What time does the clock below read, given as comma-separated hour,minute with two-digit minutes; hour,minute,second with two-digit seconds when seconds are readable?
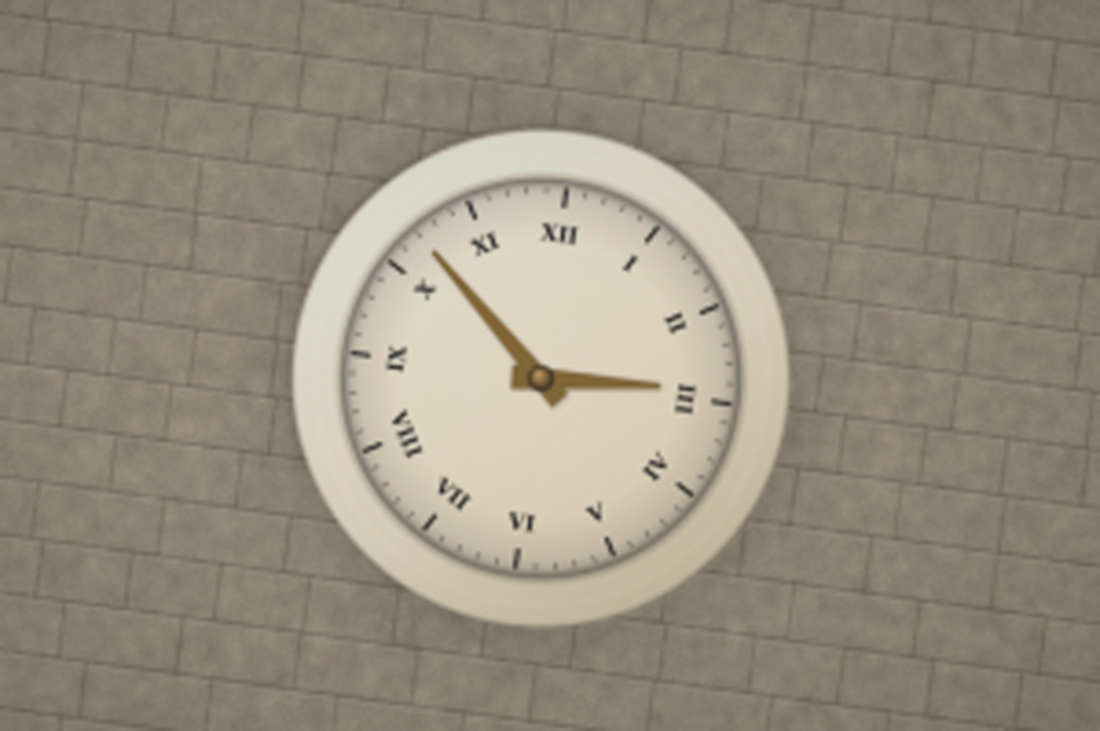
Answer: 2,52
